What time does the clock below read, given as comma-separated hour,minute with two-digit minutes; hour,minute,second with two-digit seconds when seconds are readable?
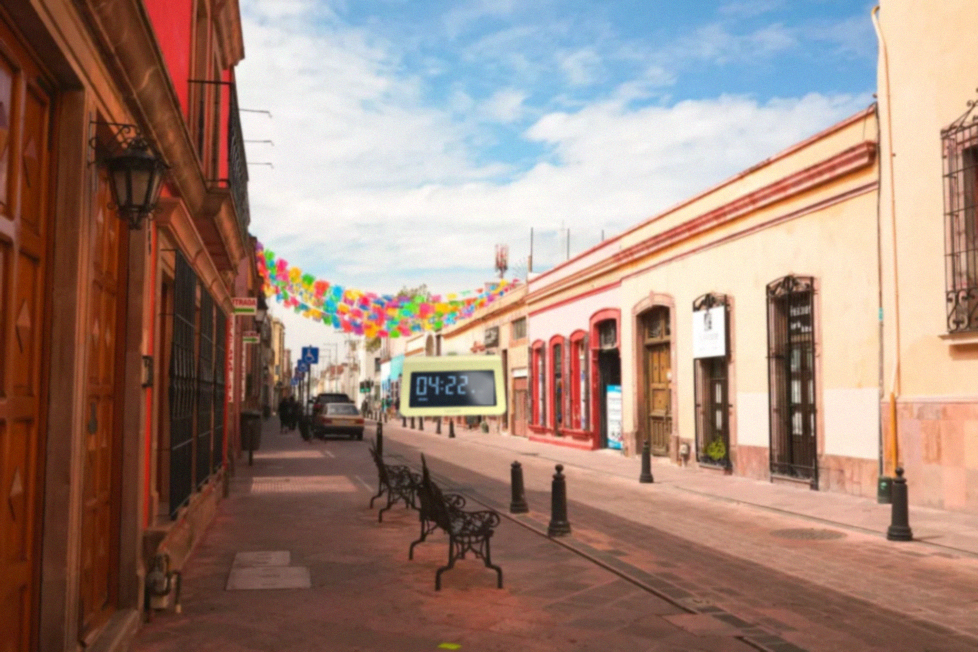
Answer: 4,22
